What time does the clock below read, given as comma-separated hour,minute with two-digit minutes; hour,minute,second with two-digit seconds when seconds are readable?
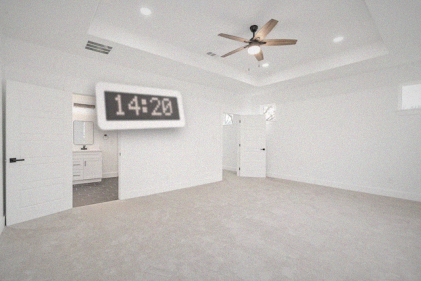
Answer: 14,20
